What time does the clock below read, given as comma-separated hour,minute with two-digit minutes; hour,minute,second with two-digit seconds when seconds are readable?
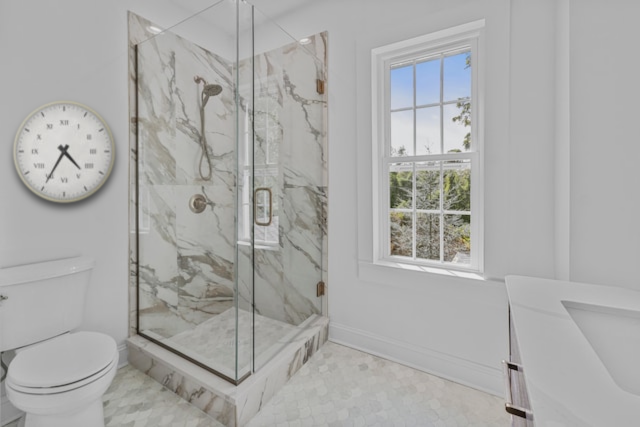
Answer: 4,35
